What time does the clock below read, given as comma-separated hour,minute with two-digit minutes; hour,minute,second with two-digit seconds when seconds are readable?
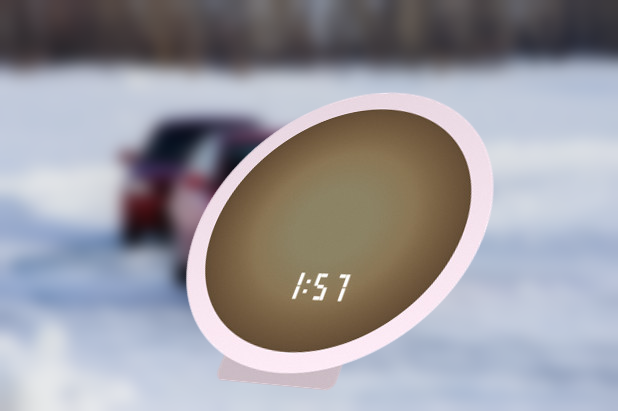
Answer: 1,57
